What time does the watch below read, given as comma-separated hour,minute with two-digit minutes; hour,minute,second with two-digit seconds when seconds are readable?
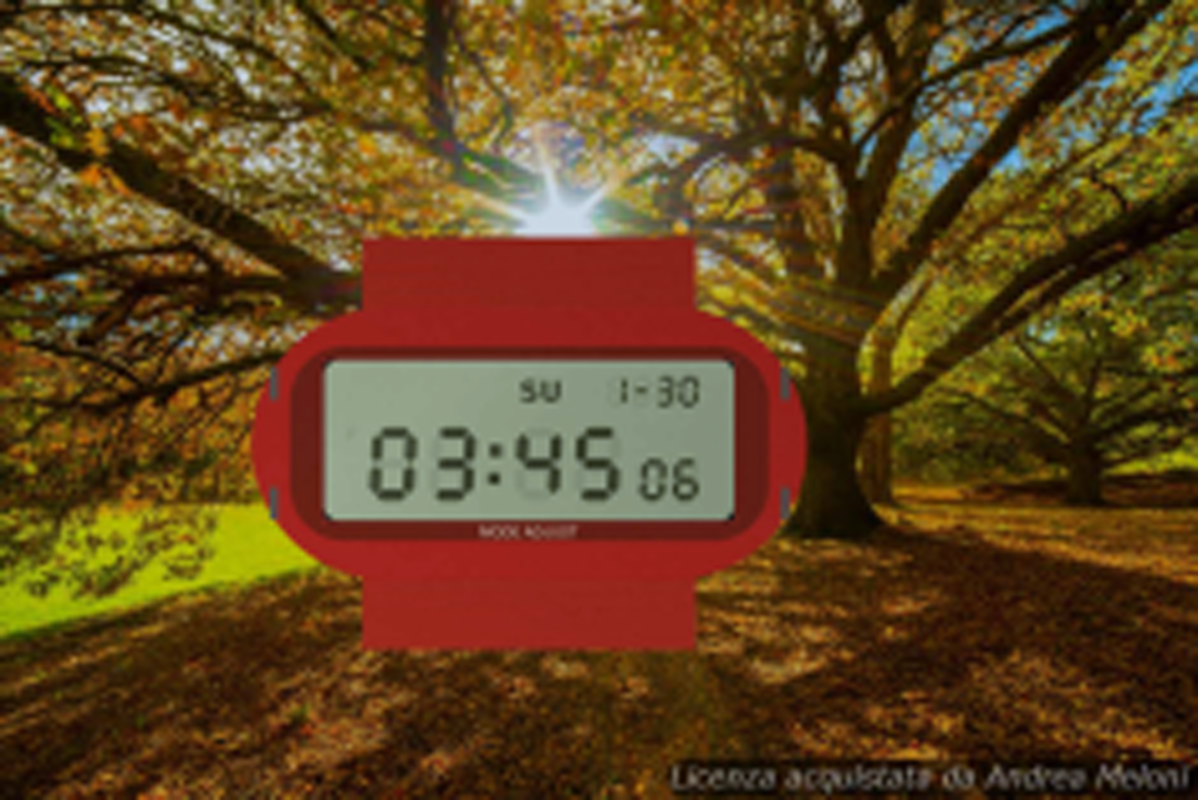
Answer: 3,45,06
